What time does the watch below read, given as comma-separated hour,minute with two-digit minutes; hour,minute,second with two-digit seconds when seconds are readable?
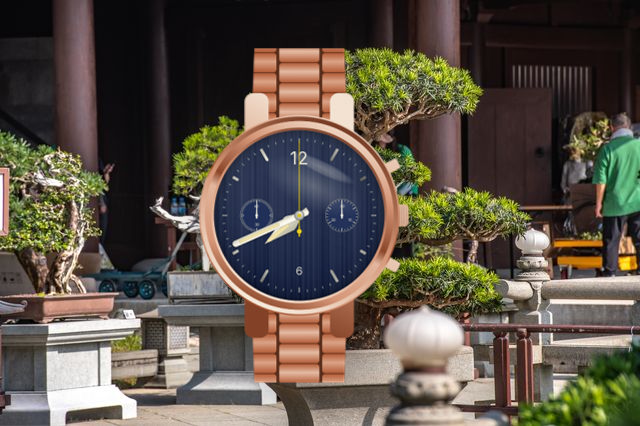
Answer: 7,41
